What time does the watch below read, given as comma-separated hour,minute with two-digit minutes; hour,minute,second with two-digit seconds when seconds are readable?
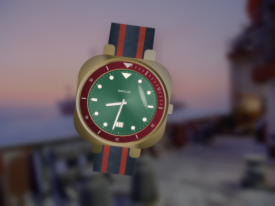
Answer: 8,32
